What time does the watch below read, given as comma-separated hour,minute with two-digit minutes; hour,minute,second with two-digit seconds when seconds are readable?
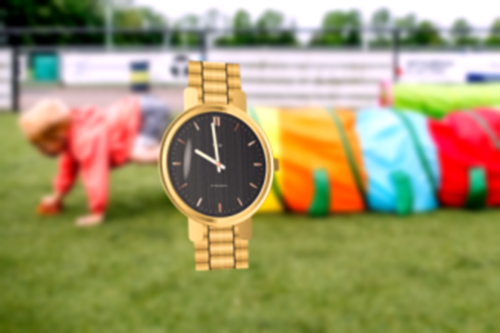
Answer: 9,59
